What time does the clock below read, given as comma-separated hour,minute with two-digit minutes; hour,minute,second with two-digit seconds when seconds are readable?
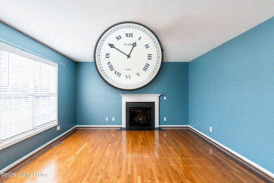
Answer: 12,50
